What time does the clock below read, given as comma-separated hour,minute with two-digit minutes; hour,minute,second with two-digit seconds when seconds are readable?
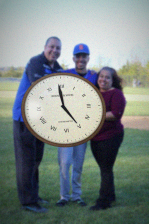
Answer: 4,59
